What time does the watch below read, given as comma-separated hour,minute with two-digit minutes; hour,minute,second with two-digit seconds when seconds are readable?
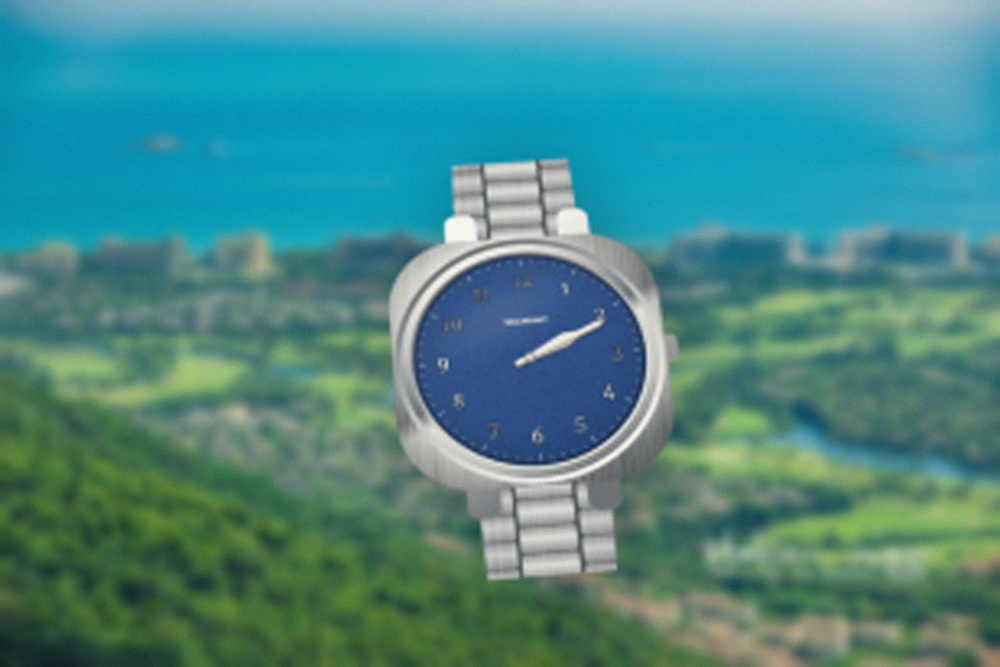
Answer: 2,11
